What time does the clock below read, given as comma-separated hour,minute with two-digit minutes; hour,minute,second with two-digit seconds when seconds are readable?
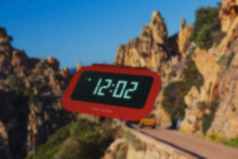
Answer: 12,02
